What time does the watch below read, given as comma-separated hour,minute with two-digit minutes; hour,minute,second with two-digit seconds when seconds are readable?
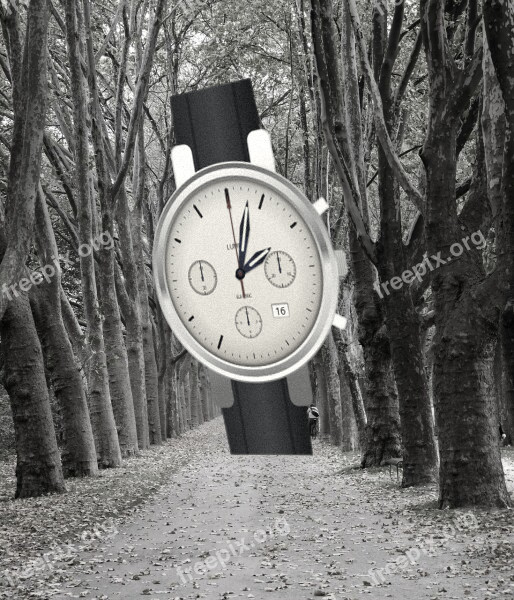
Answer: 2,03
